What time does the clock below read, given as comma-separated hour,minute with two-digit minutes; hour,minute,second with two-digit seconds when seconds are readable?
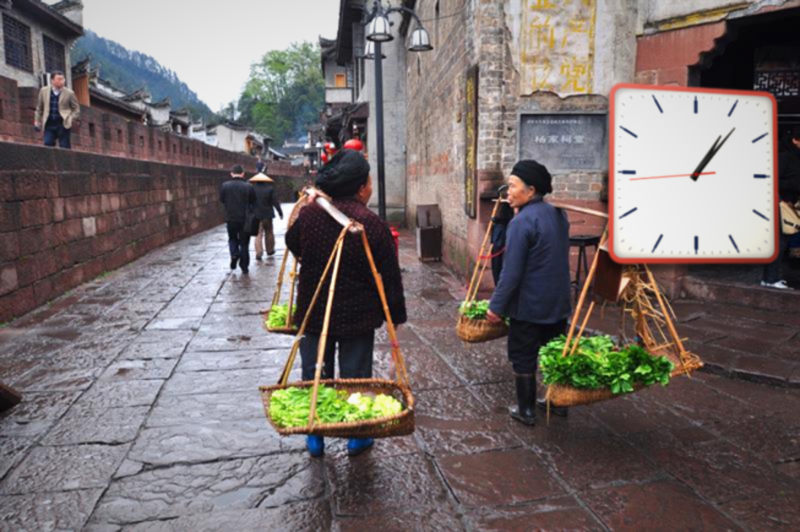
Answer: 1,06,44
